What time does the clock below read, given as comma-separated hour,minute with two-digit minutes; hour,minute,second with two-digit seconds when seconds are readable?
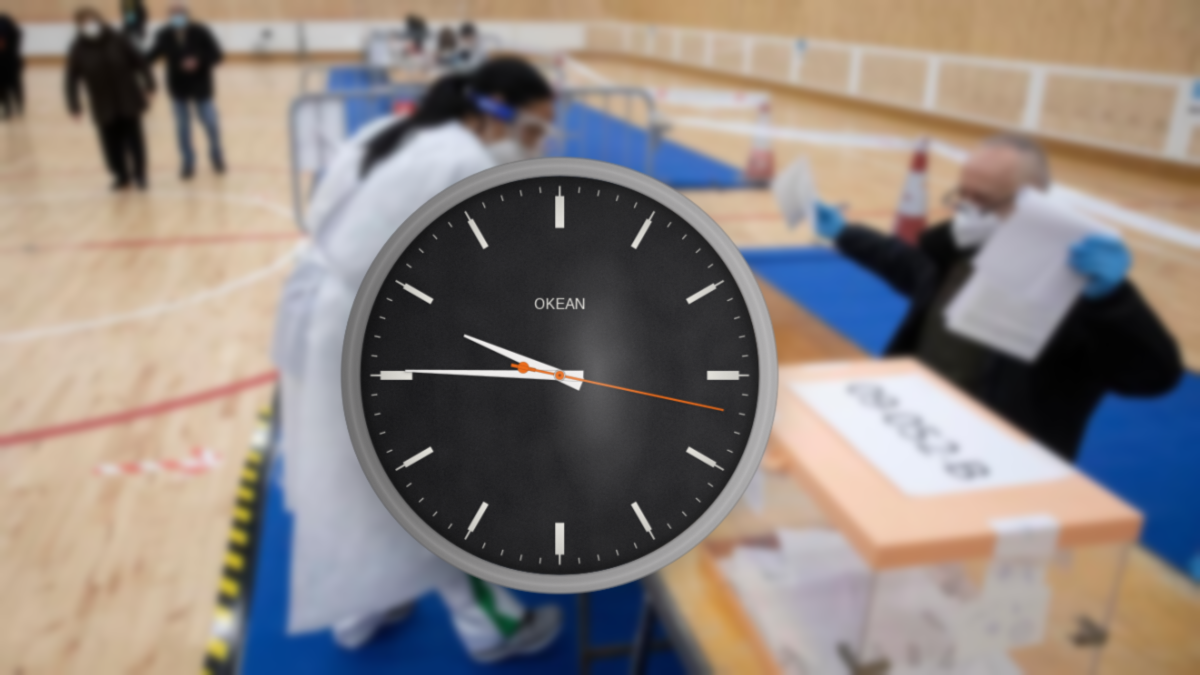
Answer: 9,45,17
